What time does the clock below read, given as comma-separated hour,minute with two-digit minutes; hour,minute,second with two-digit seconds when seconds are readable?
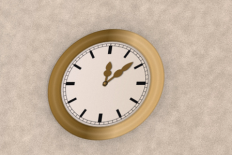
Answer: 12,08
